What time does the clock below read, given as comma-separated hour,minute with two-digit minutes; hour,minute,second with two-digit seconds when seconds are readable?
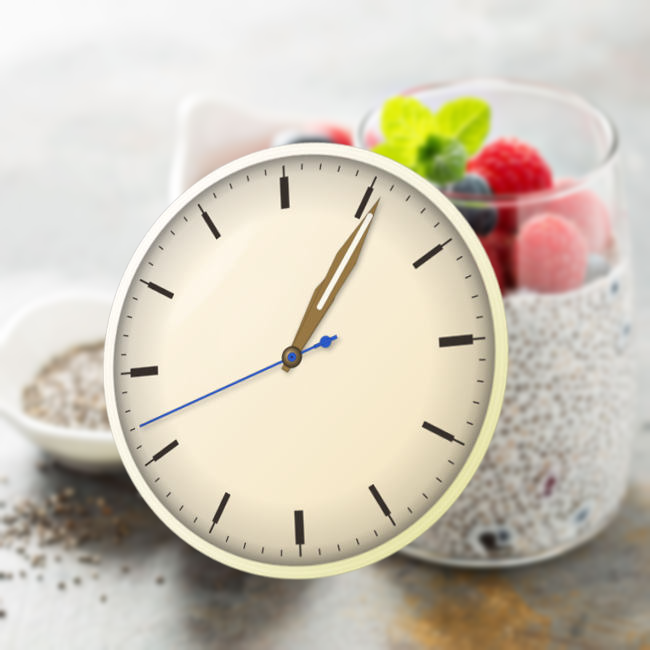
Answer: 1,05,42
